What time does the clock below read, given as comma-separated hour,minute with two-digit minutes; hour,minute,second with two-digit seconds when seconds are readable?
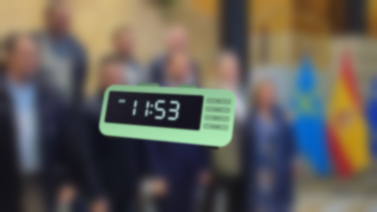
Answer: 11,53
